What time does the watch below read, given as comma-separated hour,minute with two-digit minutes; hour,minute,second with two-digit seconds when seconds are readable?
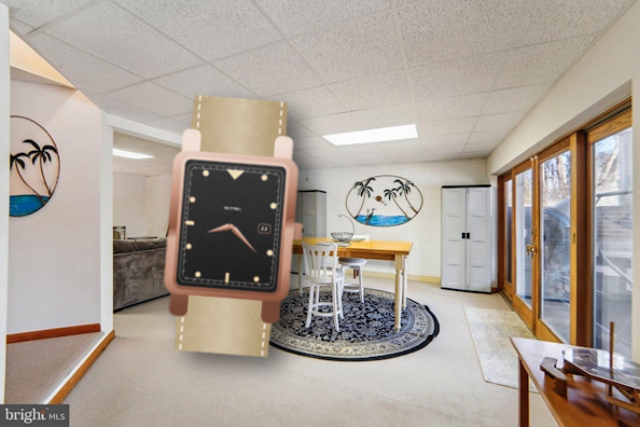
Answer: 8,22
